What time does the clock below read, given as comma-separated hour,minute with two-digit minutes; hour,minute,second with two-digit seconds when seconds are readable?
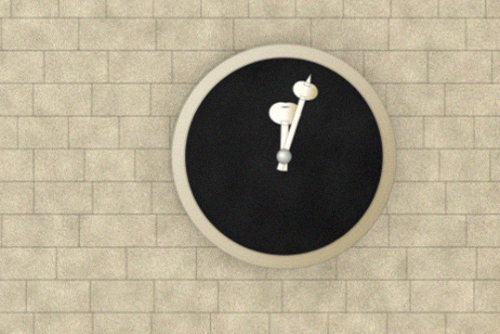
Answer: 12,03
